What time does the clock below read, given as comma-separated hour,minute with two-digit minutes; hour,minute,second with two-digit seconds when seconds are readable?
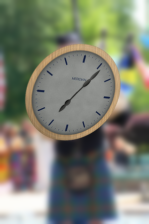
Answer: 7,06
